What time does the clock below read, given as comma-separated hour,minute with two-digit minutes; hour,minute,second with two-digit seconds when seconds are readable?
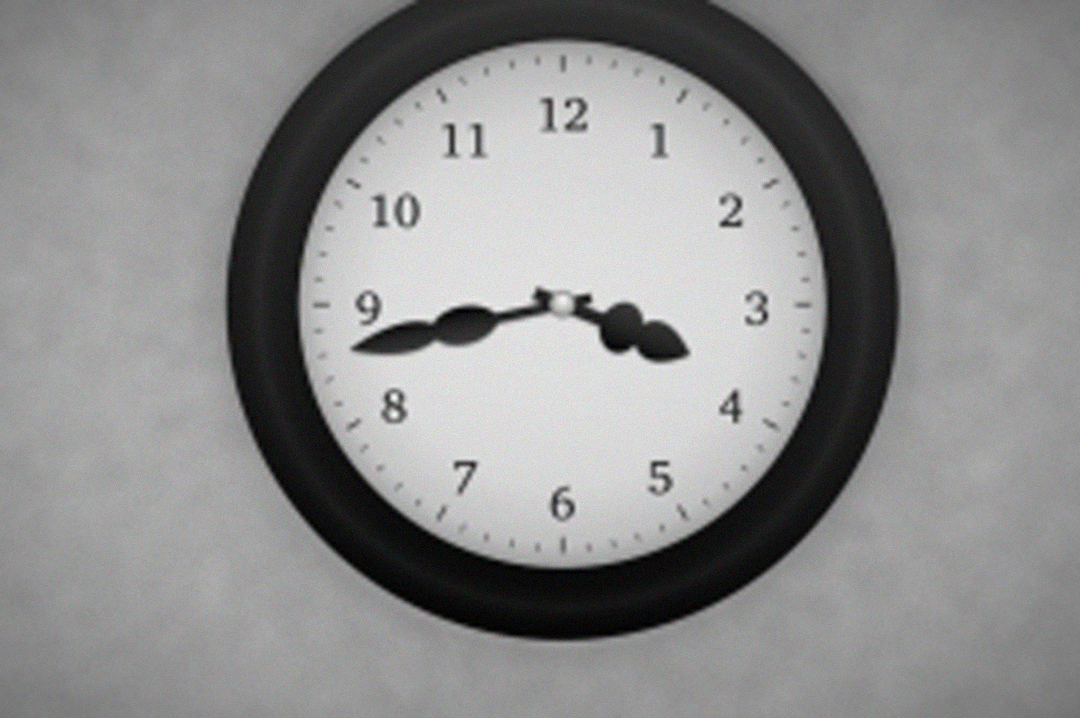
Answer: 3,43
